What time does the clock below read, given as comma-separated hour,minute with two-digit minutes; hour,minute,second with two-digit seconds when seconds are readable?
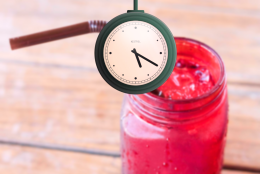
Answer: 5,20
